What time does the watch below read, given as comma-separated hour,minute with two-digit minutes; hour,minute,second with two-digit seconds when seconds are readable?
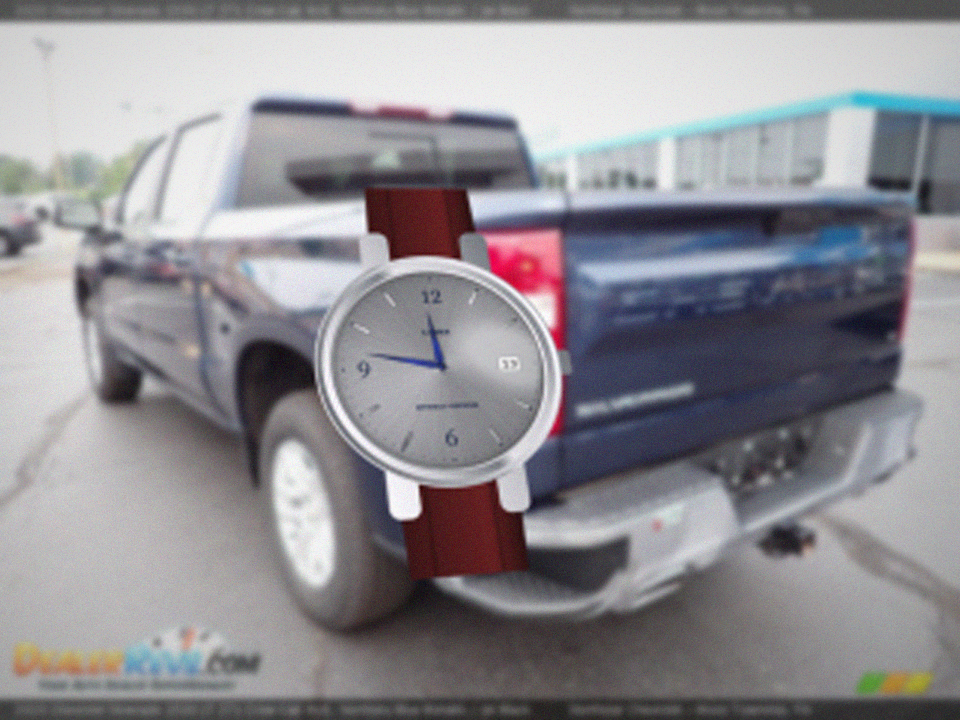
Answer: 11,47
